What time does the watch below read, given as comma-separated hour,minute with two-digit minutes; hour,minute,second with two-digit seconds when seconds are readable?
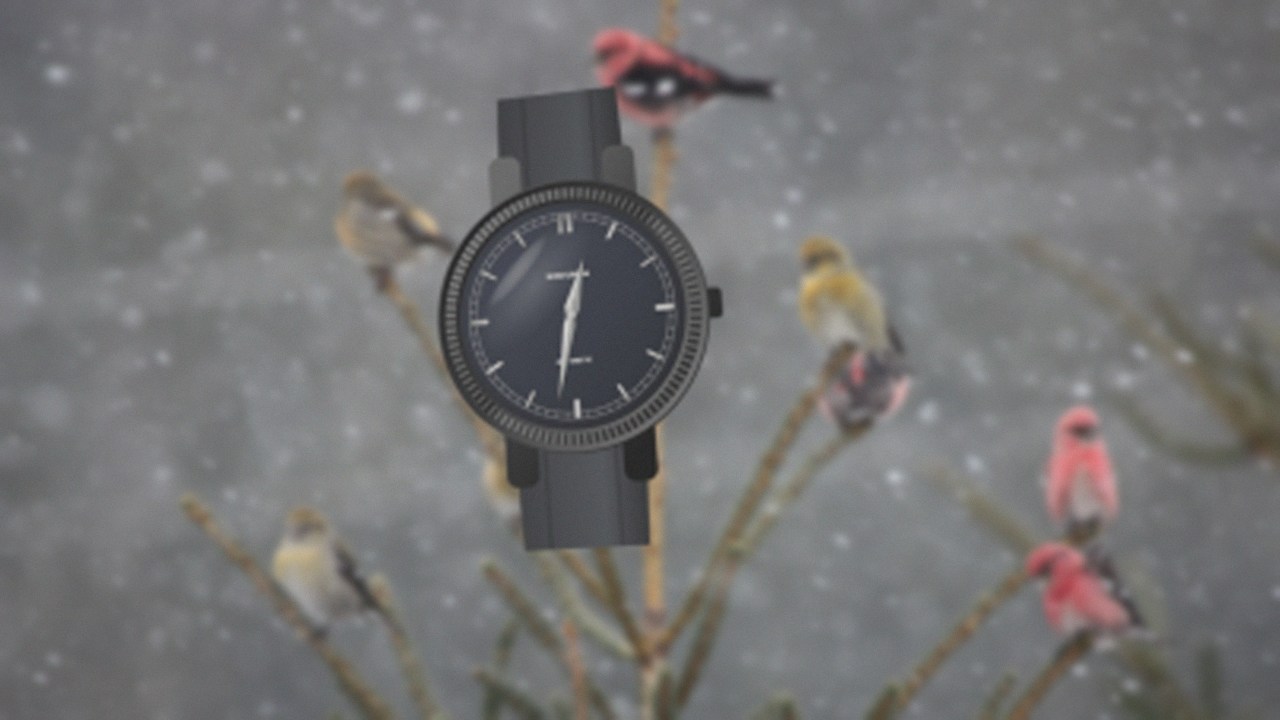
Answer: 12,32
